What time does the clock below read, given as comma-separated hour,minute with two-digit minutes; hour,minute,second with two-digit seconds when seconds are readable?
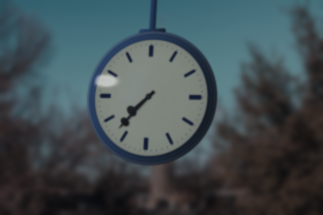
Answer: 7,37
